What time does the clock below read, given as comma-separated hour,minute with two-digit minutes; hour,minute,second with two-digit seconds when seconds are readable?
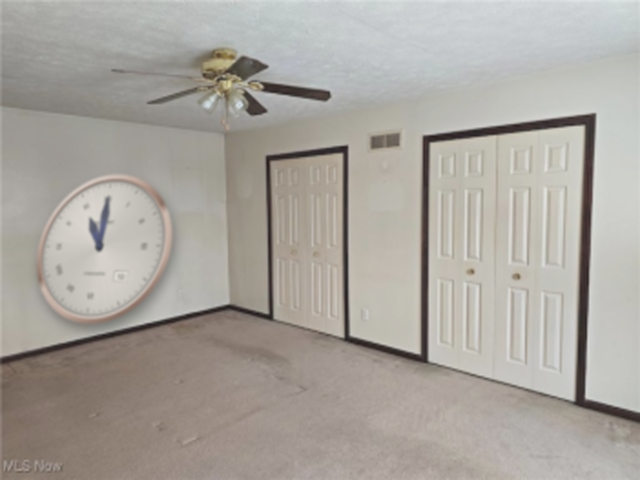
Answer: 11,00
